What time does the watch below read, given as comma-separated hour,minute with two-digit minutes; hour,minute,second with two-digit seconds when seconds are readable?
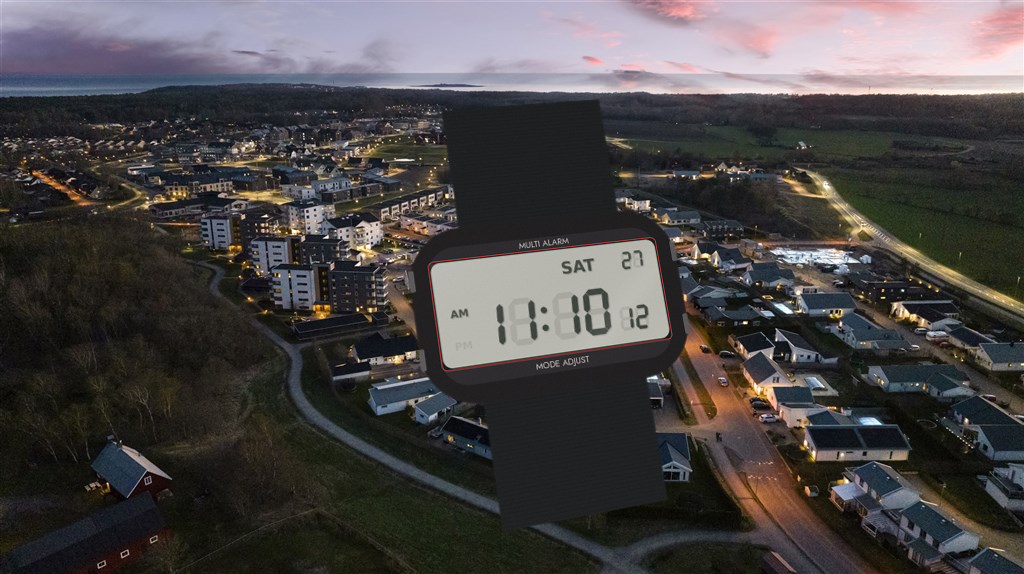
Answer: 11,10,12
